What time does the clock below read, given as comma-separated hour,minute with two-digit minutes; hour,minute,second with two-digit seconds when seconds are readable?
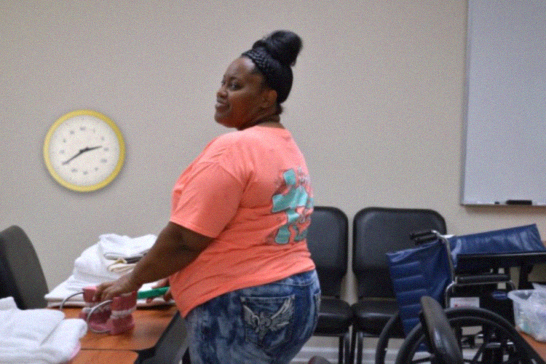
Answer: 2,40
